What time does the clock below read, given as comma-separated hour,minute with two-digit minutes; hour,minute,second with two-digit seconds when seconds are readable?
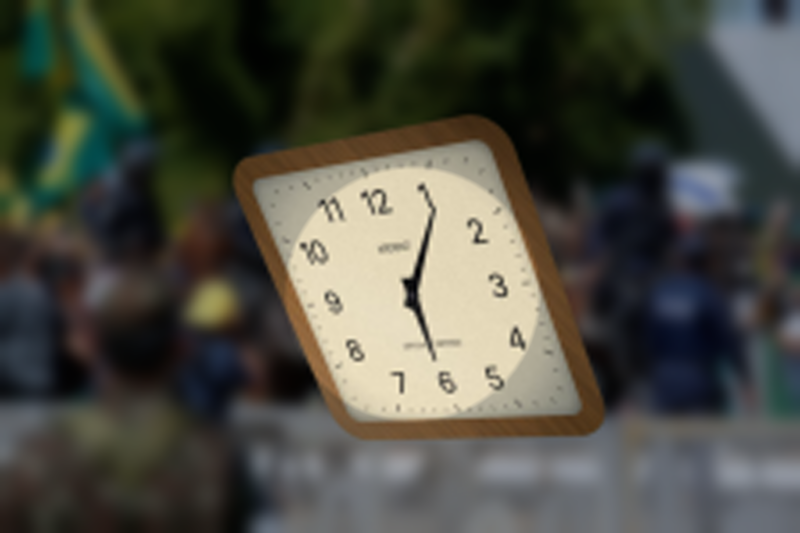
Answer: 6,06
